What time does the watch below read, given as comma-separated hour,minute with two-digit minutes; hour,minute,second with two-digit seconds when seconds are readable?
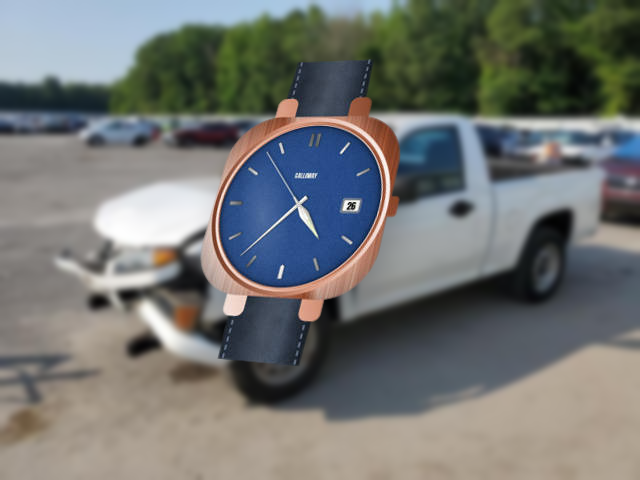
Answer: 4,36,53
